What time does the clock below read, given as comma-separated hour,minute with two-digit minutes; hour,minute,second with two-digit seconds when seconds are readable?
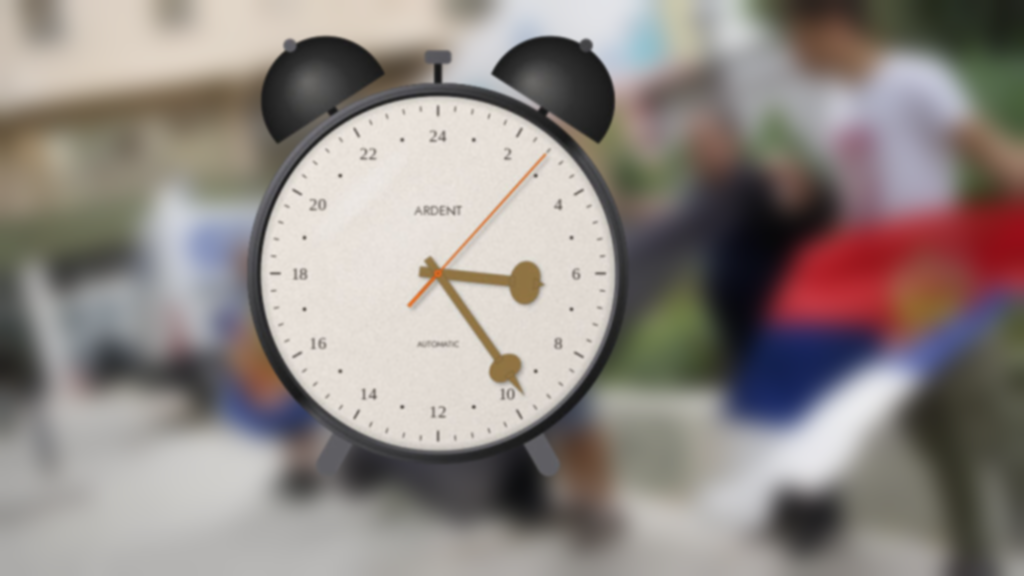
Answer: 6,24,07
